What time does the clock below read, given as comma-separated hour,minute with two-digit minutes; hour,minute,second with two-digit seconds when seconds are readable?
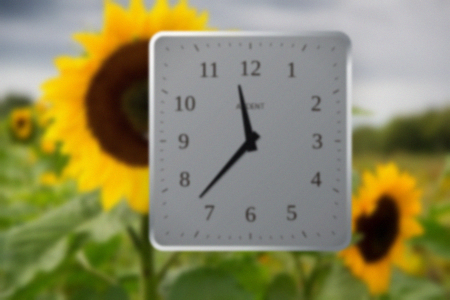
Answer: 11,37
